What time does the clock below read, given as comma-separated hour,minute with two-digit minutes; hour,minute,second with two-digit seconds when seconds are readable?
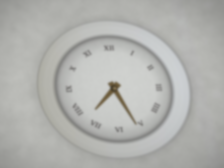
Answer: 7,26
